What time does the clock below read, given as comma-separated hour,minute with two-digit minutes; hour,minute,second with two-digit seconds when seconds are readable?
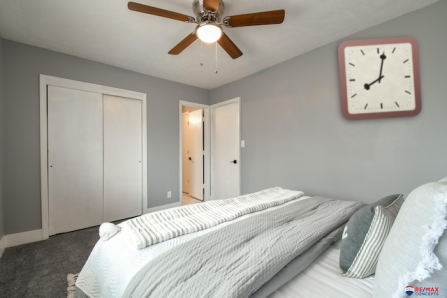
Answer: 8,02
